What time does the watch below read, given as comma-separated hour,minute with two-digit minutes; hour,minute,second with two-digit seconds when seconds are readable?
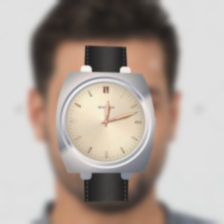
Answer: 12,12
